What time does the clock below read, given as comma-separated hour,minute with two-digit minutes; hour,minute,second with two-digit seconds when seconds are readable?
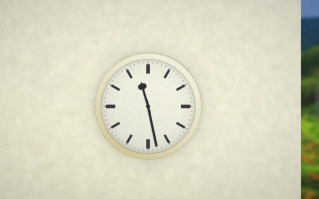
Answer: 11,28
